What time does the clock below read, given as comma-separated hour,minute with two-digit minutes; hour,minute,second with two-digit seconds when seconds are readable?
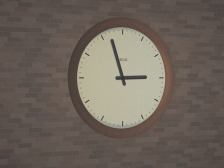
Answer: 2,57
